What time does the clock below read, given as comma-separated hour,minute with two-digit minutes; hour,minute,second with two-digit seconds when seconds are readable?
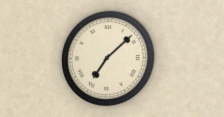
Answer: 7,08
